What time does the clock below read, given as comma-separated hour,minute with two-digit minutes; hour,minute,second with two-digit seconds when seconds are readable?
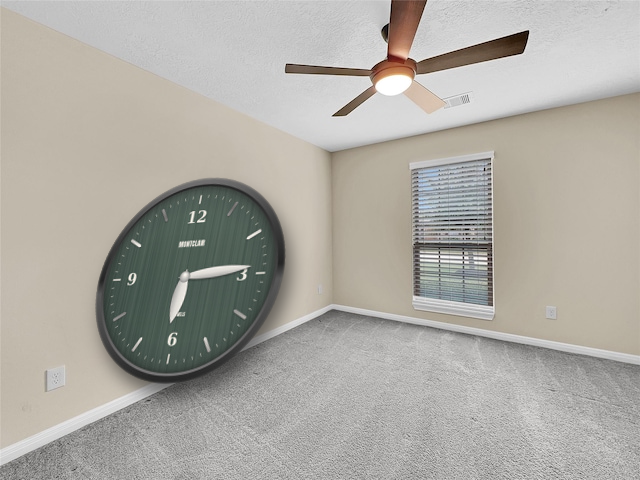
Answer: 6,14
